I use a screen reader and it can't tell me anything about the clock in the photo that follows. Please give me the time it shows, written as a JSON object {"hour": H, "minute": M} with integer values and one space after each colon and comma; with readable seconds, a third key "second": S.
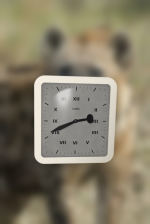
{"hour": 2, "minute": 41}
